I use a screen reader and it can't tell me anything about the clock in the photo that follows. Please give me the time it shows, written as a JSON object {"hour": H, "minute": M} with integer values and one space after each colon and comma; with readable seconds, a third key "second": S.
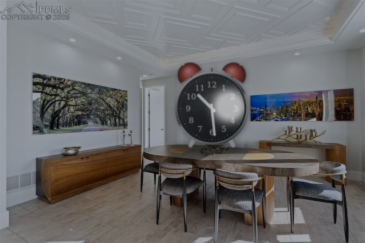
{"hour": 10, "minute": 29}
